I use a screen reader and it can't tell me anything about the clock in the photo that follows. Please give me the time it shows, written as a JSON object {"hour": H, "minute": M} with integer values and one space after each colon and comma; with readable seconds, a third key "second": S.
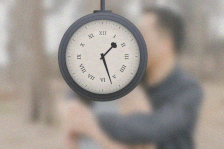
{"hour": 1, "minute": 27}
